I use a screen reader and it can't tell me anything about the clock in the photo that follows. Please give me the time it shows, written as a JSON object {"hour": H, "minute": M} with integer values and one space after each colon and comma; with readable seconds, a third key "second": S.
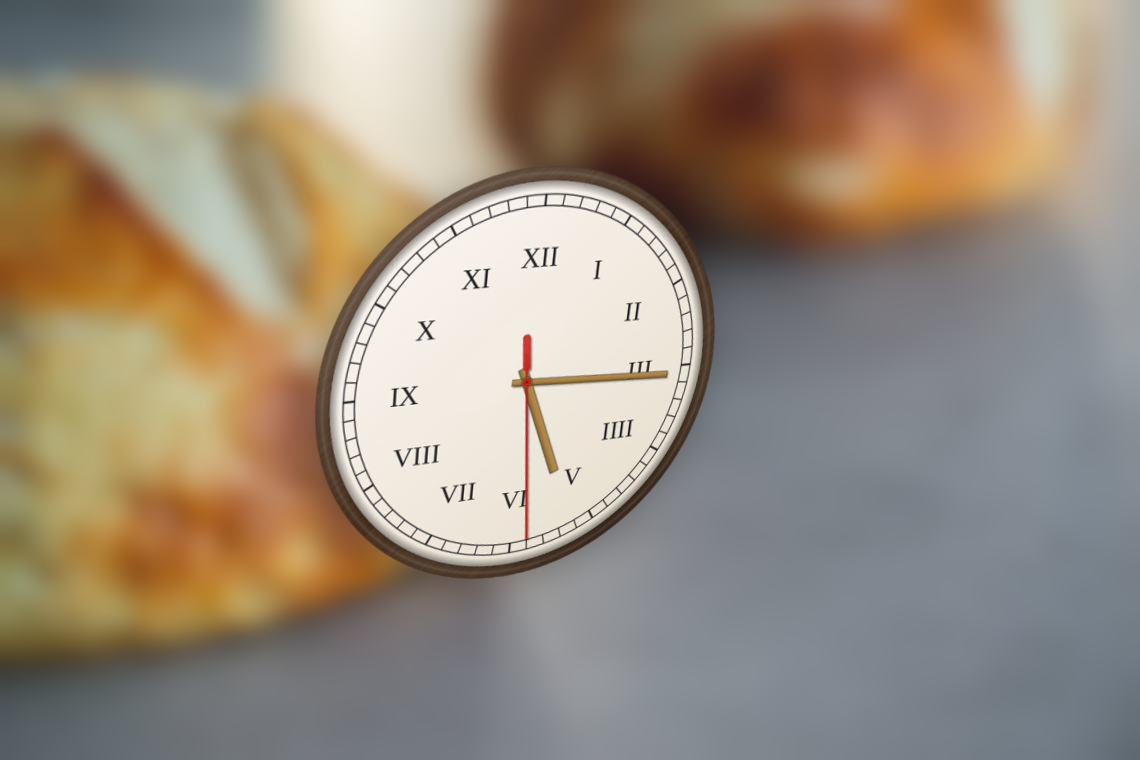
{"hour": 5, "minute": 15, "second": 29}
